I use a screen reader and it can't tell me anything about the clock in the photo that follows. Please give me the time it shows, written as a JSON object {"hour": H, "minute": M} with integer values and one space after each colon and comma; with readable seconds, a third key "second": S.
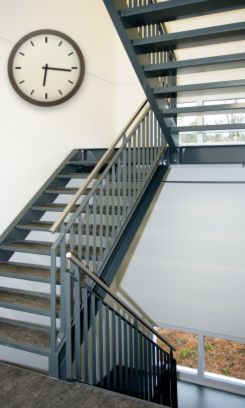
{"hour": 6, "minute": 16}
